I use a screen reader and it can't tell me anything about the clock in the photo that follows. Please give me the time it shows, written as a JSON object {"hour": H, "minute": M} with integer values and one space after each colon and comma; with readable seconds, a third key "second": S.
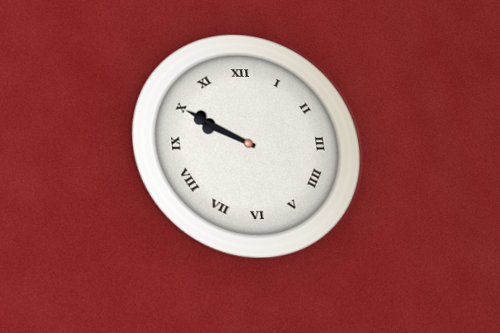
{"hour": 9, "minute": 50}
